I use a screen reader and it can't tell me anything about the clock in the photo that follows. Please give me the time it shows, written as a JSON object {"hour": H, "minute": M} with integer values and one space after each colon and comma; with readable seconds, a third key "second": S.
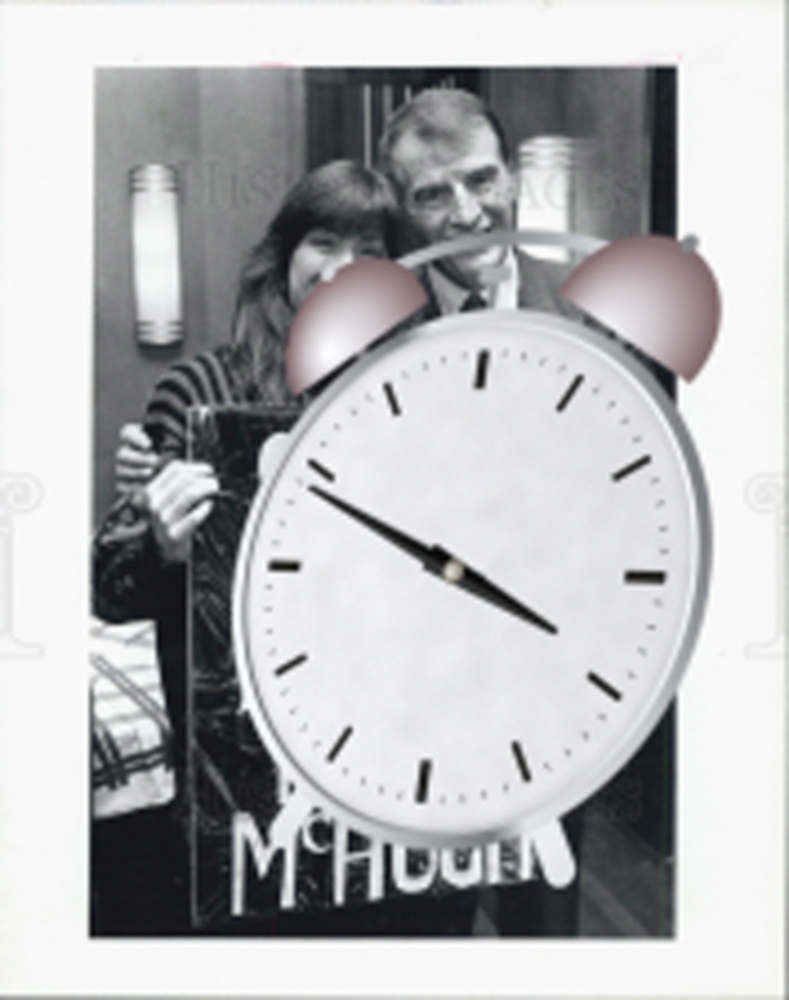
{"hour": 3, "minute": 49}
